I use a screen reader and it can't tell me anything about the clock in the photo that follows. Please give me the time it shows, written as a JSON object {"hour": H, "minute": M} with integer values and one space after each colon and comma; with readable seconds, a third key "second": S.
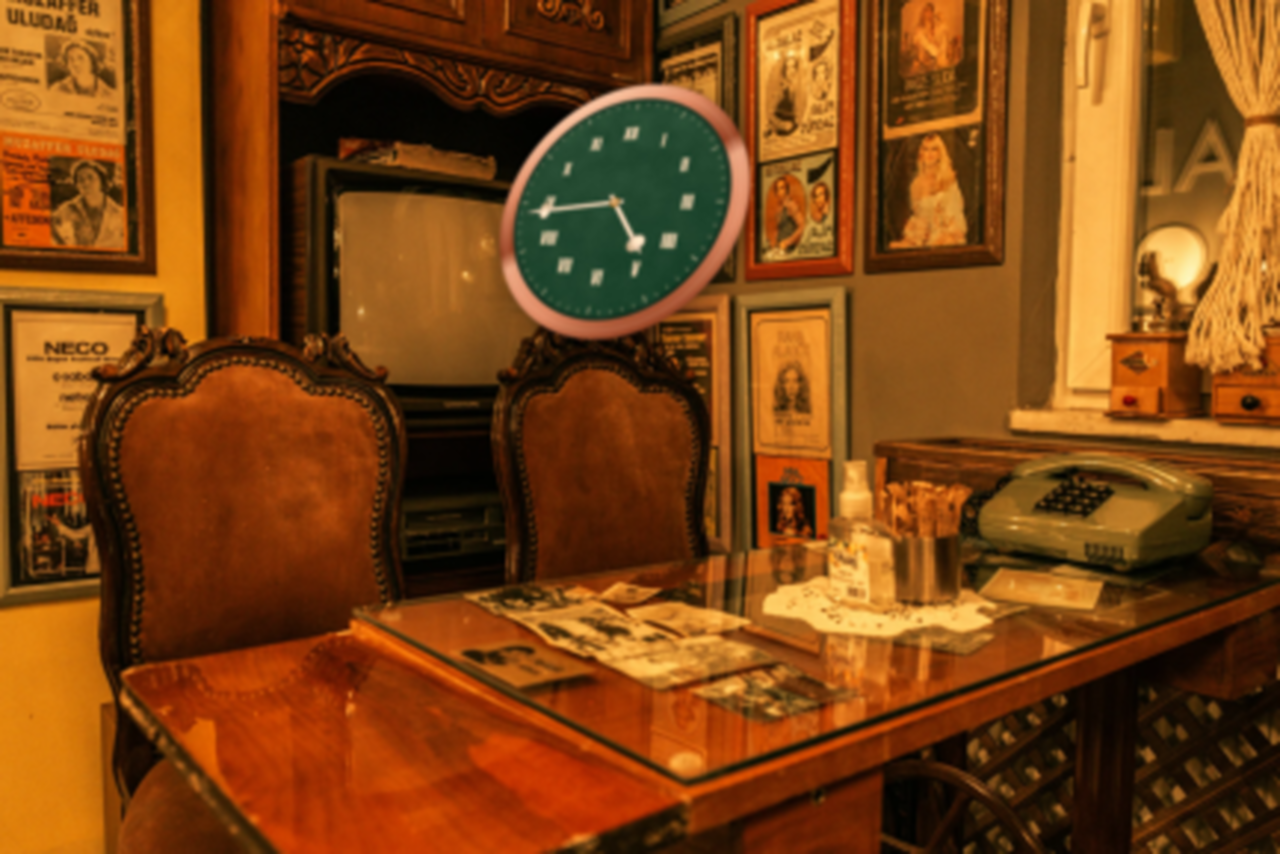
{"hour": 4, "minute": 44}
